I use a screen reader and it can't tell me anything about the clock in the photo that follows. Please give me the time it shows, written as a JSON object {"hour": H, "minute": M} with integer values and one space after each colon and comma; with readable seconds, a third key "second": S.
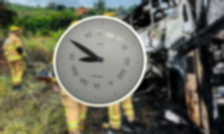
{"hour": 8, "minute": 50}
